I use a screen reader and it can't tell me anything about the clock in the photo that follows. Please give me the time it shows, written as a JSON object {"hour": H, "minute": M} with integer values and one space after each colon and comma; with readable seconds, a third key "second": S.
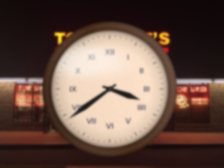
{"hour": 3, "minute": 39}
